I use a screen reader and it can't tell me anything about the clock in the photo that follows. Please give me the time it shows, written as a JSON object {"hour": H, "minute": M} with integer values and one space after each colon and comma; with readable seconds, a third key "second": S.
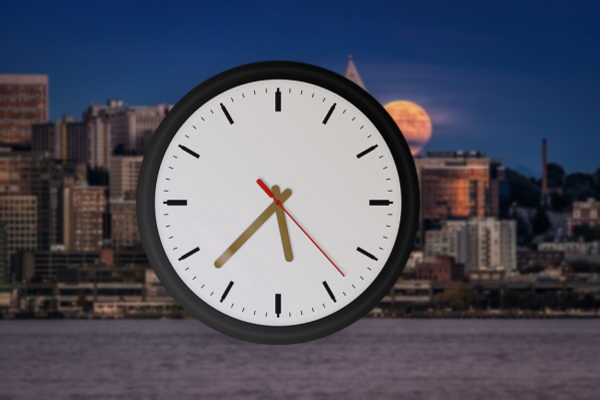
{"hour": 5, "minute": 37, "second": 23}
